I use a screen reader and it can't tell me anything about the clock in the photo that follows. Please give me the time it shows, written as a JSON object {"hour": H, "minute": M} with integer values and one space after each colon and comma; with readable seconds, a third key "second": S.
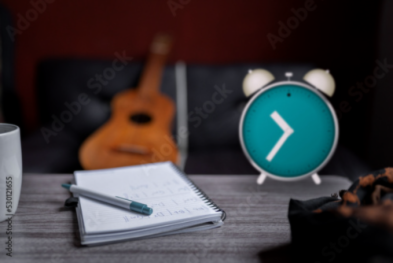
{"hour": 10, "minute": 36}
